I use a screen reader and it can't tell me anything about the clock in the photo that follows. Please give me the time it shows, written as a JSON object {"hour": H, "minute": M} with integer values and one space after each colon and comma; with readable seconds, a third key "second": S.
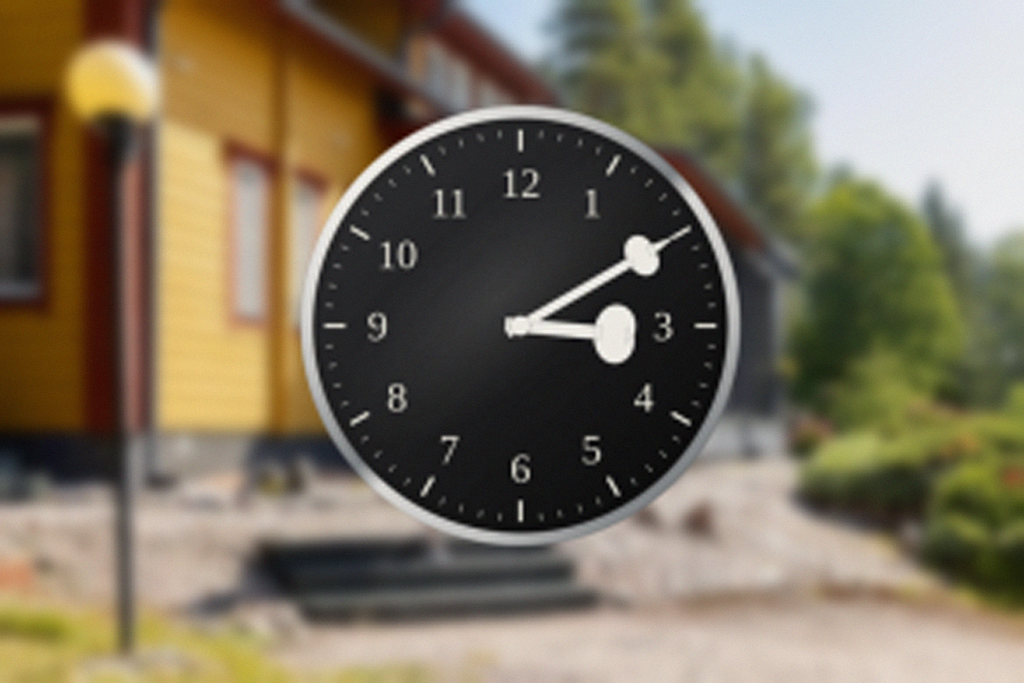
{"hour": 3, "minute": 10}
